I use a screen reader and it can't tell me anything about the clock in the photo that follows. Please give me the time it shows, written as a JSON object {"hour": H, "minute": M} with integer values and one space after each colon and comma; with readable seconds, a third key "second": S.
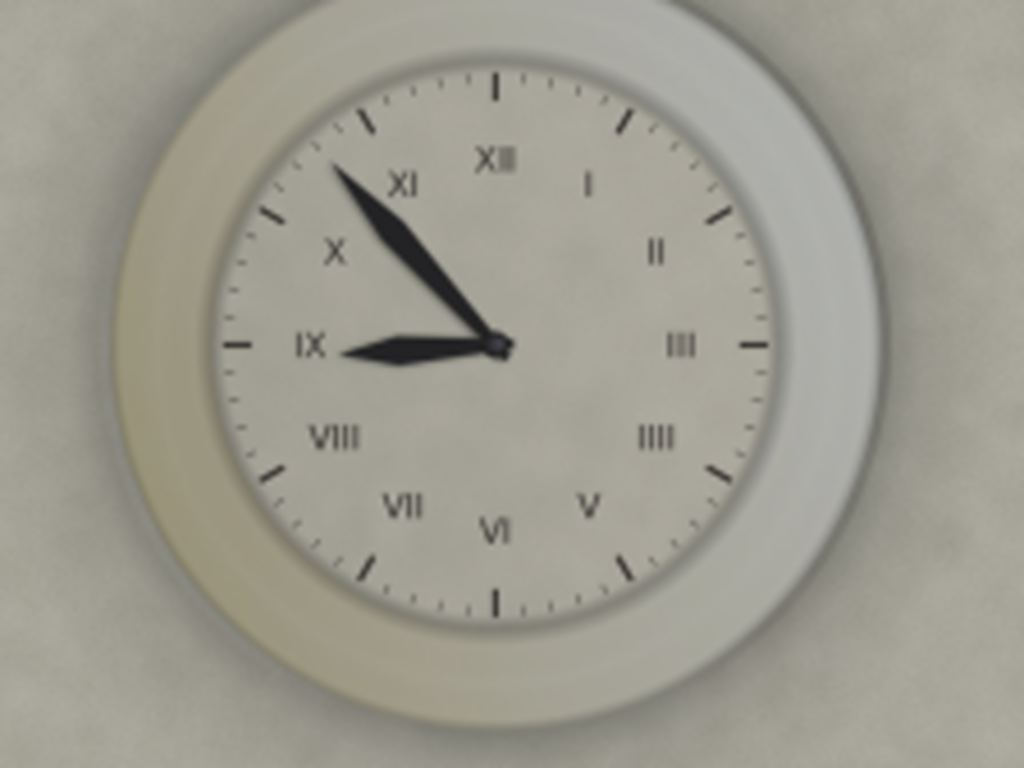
{"hour": 8, "minute": 53}
